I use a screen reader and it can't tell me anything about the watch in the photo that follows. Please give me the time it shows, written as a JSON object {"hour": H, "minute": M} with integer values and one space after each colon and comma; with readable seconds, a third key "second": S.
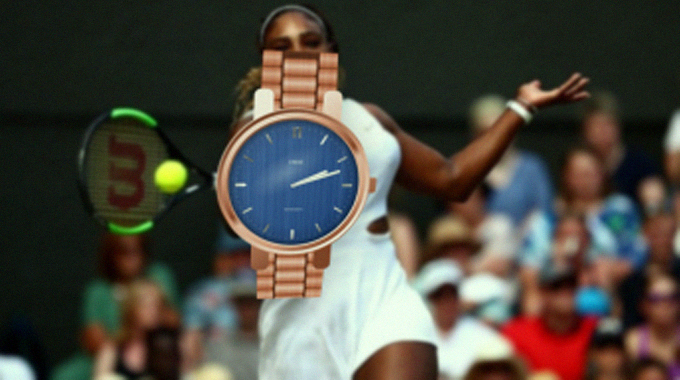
{"hour": 2, "minute": 12}
